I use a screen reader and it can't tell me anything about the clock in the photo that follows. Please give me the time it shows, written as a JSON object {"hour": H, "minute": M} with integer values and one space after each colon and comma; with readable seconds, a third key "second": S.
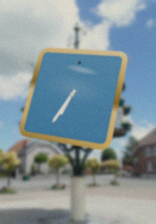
{"hour": 6, "minute": 34}
